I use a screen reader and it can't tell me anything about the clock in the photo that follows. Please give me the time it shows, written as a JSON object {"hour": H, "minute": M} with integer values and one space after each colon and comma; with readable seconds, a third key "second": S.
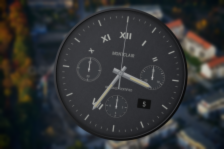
{"hour": 3, "minute": 35}
